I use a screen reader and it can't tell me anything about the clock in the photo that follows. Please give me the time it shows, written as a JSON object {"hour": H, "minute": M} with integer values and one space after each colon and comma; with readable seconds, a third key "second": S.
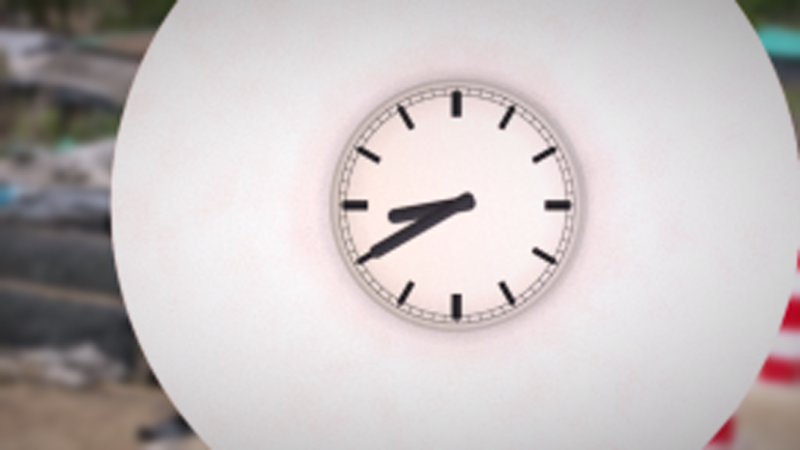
{"hour": 8, "minute": 40}
